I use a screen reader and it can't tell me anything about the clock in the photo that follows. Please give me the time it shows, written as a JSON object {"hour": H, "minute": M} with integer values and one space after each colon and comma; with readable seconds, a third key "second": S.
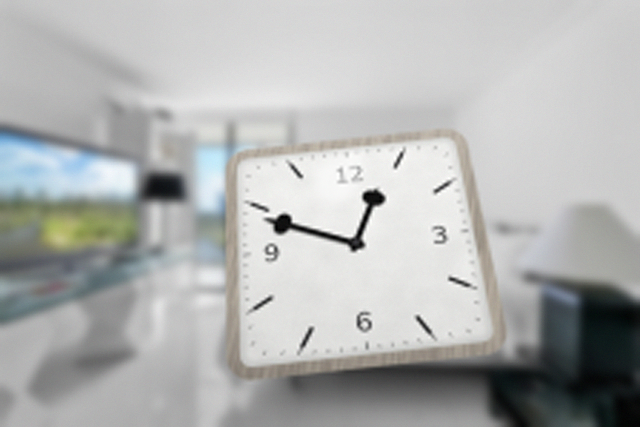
{"hour": 12, "minute": 49}
